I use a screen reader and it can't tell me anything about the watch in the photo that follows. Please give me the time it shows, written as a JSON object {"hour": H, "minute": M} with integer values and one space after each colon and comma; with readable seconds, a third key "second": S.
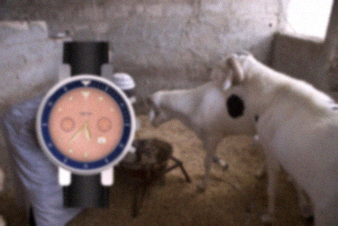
{"hour": 5, "minute": 37}
